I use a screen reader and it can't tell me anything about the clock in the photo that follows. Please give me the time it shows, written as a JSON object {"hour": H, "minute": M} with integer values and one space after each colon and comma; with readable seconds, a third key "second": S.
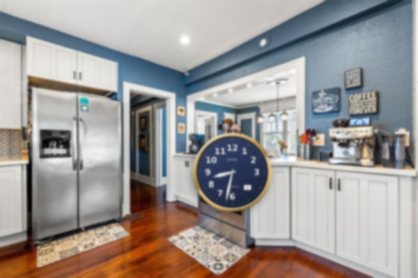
{"hour": 8, "minute": 32}
